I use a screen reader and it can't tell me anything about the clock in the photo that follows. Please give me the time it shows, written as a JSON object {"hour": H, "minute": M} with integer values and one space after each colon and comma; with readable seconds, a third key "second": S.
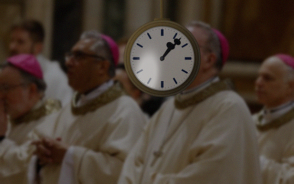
{"hour": 1, "minute": 7}
